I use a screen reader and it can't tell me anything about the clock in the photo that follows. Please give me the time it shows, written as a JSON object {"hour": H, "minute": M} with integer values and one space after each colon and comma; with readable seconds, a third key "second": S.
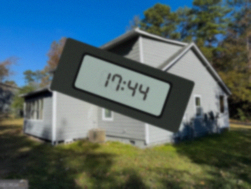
{"hour": 17, "minute": 44}
